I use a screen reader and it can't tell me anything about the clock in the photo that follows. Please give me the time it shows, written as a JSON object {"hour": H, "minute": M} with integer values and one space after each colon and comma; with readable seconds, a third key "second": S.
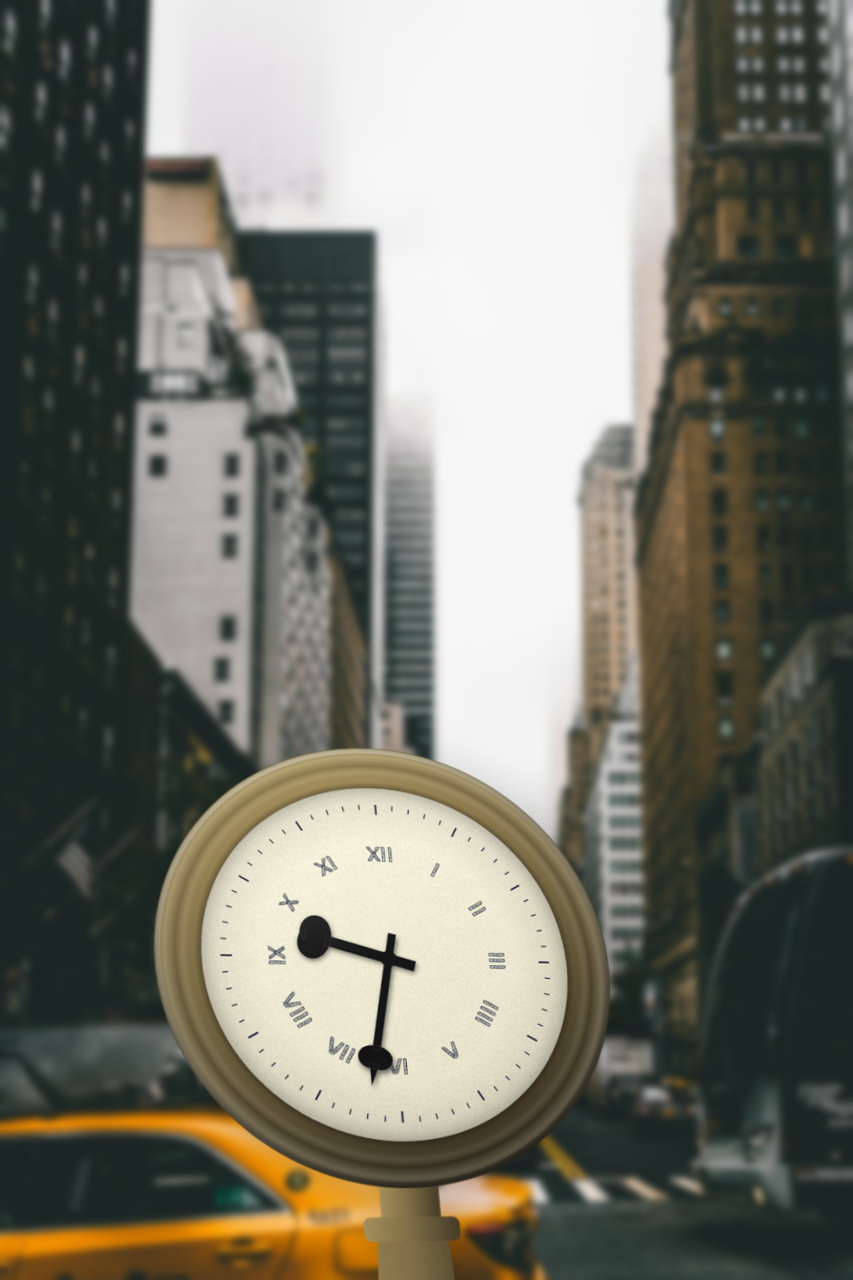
{"hour": 9, "minute": 32}
